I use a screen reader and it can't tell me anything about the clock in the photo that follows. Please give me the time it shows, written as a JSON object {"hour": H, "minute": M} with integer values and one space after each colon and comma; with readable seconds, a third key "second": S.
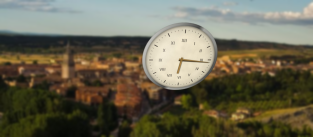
{"hour": 6, "minute": 16}
